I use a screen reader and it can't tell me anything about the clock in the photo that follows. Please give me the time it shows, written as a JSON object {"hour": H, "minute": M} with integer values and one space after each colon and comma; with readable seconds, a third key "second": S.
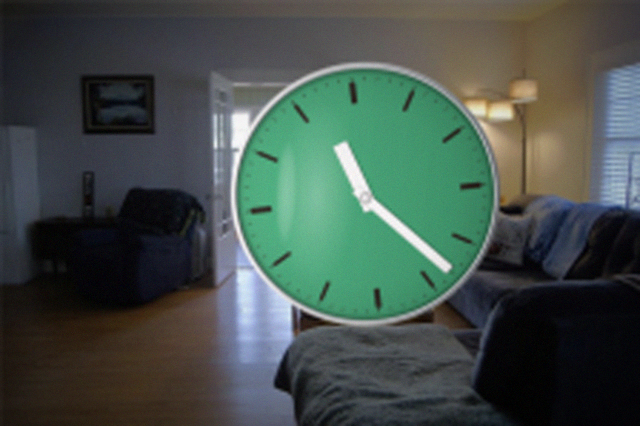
{"hour": 11, "minute": 23}
